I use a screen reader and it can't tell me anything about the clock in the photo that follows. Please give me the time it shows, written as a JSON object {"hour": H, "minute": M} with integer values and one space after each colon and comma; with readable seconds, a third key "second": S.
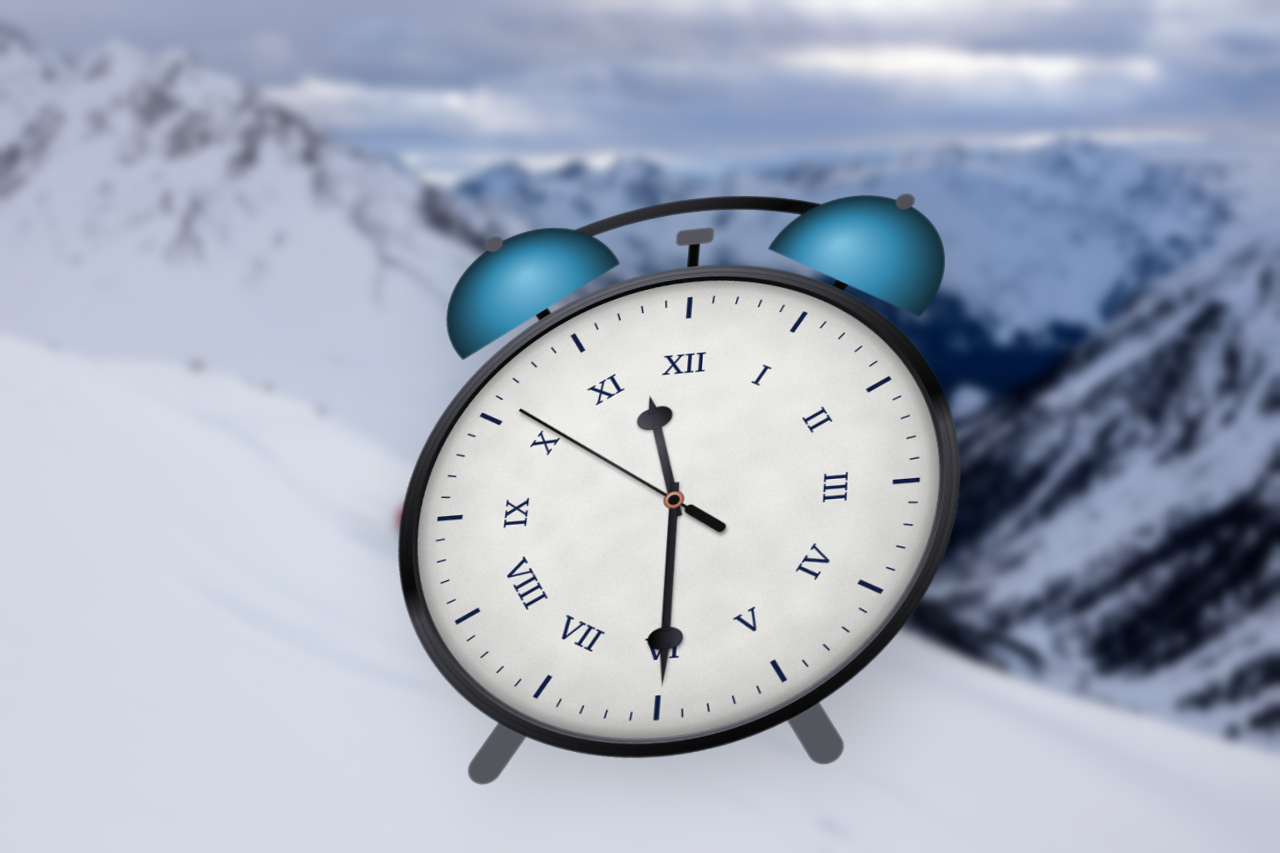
{"hour": 11, "minute": 29, "second": 51}
